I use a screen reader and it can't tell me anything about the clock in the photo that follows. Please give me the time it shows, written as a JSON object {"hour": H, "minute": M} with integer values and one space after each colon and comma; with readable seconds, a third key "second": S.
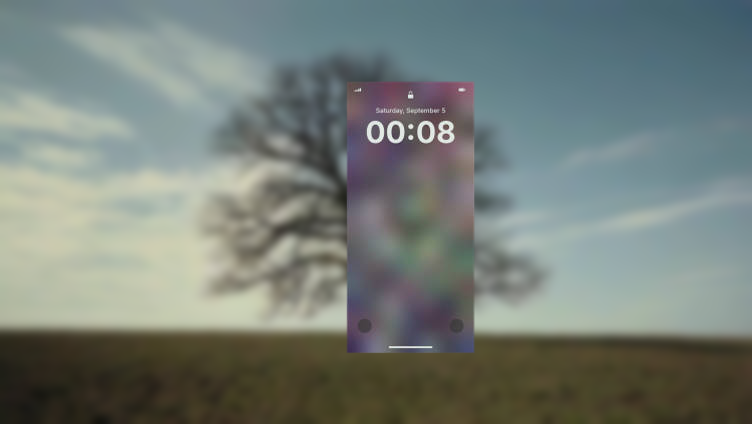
{"hour": 0, "minute": 8}
